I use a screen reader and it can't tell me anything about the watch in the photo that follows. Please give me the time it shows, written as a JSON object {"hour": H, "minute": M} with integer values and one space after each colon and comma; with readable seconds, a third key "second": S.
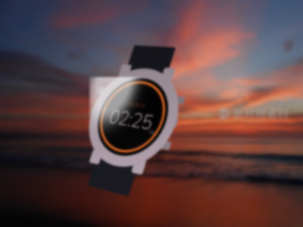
{"hour": 2, "minute": 25}
